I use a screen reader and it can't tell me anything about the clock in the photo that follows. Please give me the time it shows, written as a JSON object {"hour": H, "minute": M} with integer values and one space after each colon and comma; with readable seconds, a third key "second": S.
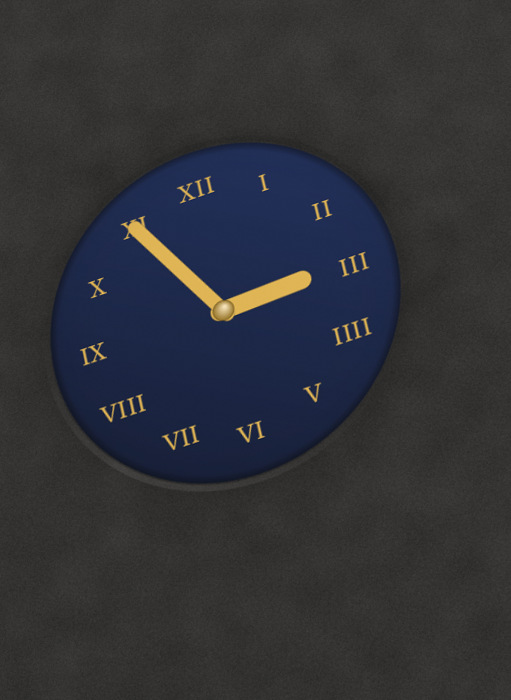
{"hour": 2, "minute": 55}
